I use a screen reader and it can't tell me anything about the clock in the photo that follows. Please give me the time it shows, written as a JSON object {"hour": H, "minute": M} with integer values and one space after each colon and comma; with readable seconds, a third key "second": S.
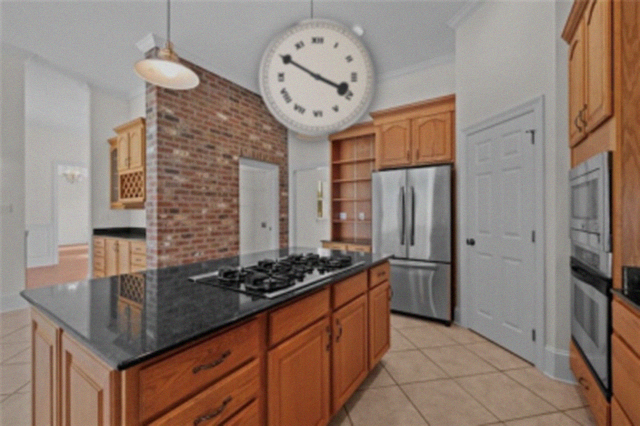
{"hour": 3, "minute": 50}
